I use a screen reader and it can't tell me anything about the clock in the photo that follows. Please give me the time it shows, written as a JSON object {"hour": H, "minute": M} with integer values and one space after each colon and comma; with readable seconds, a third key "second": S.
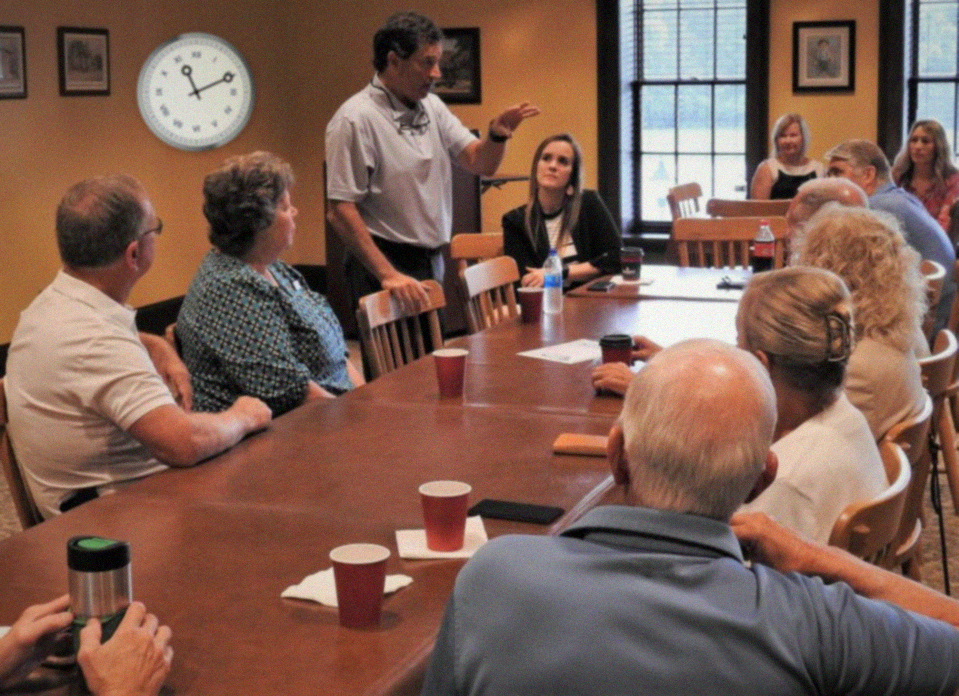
{"hour": 11, "minute": 11}
